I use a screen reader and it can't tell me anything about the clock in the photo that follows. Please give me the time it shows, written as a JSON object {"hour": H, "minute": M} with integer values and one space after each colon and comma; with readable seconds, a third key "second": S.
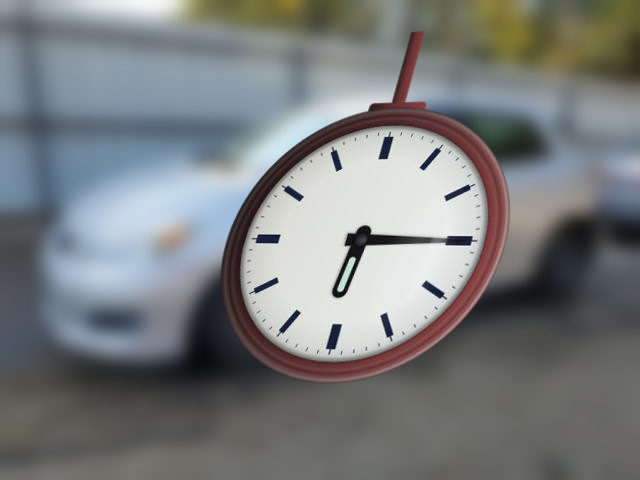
{"hour": 6, "minute": 15}
